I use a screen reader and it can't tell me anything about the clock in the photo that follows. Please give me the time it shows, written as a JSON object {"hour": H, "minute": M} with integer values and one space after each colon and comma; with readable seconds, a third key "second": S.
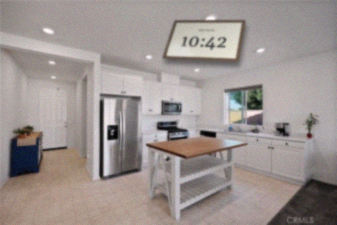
{"hour": 10, "minute": 42}
